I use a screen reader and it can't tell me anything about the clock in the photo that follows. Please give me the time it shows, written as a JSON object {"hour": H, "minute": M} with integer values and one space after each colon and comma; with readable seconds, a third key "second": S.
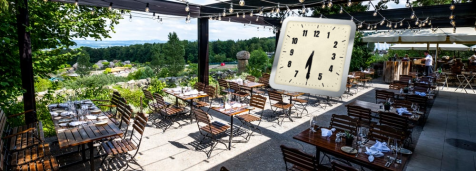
{"hour": 6, "minute": 30}
